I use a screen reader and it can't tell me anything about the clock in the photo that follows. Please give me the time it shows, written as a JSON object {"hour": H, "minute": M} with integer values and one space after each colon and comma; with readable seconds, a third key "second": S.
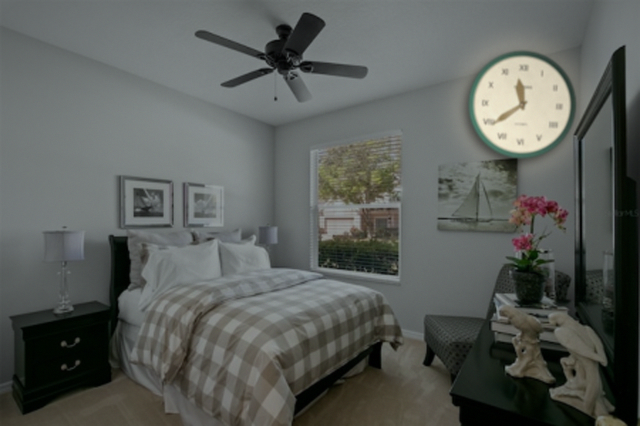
{"hour": 11, "minute": 39}
